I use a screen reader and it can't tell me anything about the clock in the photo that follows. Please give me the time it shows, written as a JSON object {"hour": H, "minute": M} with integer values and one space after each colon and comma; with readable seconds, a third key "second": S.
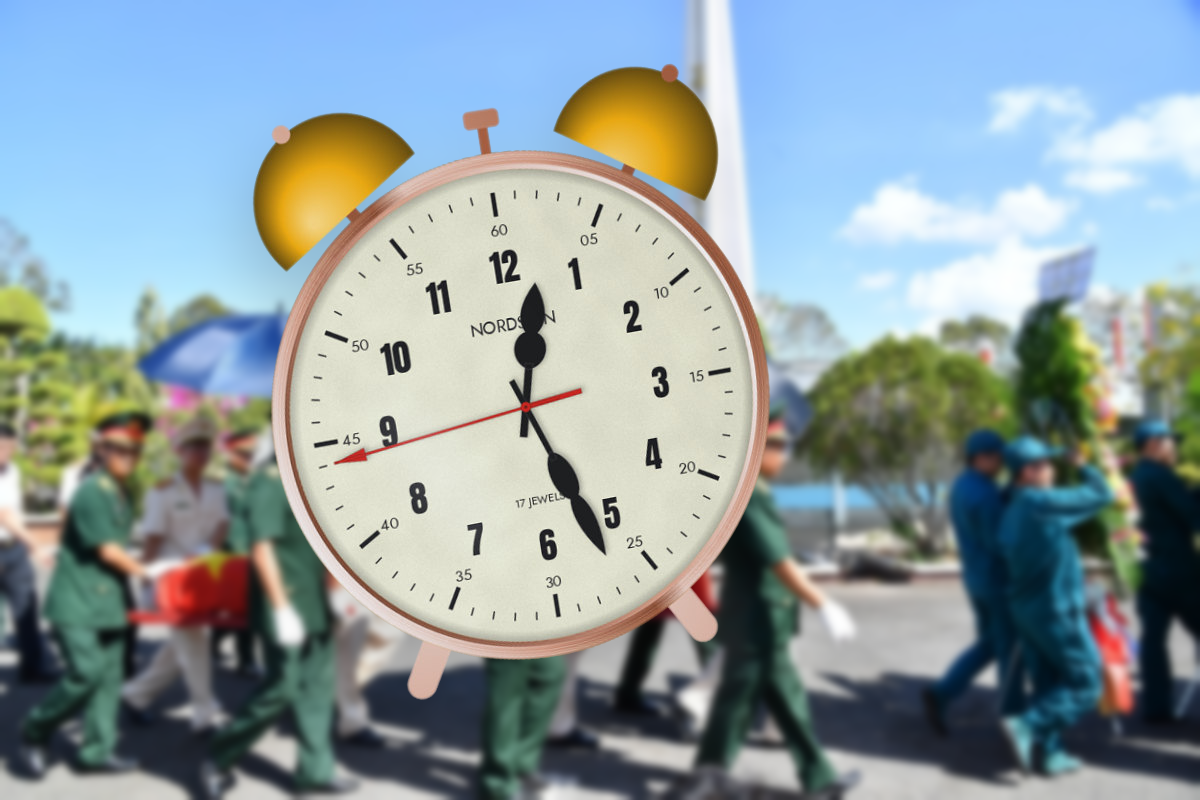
{"hour": 12, "minute": 26, "second": 44}
